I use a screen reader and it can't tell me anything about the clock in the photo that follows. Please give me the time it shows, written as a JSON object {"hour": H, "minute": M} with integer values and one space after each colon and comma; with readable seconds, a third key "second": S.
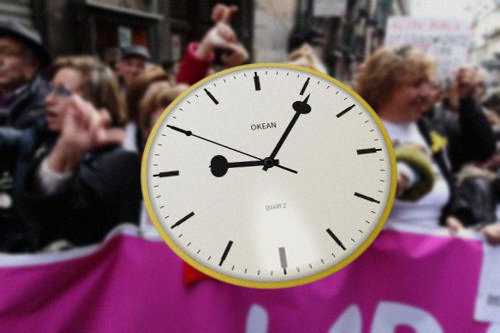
{"hour": 9, "minute": 5, "second": 50}
